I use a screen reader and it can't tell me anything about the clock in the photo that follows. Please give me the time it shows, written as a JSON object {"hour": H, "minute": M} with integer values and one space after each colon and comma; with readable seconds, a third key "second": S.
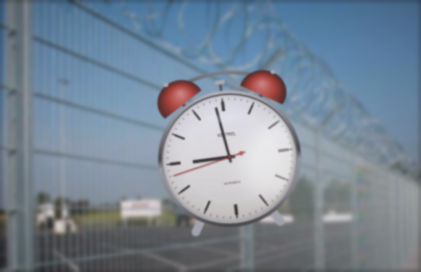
{"hour": 8, "minute": 58, "second": 43}
